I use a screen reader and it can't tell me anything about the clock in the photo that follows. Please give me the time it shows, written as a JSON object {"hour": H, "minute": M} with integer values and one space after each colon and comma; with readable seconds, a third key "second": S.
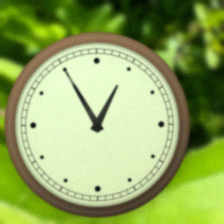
{"hour": 12, "minute": 55}
